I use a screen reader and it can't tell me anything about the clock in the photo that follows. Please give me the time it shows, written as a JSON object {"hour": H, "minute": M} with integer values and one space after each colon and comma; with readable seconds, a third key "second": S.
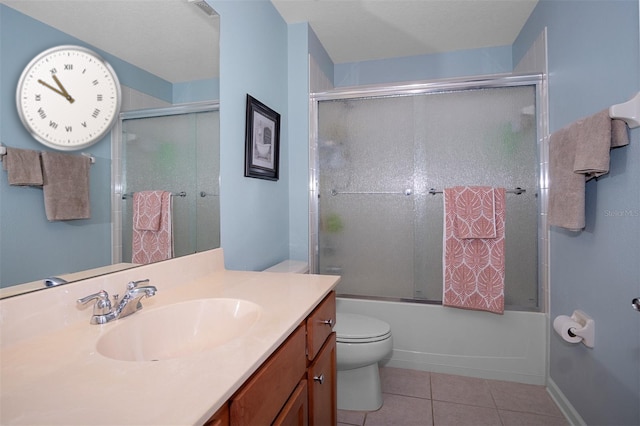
{"hour": 10, "minute": 50}
